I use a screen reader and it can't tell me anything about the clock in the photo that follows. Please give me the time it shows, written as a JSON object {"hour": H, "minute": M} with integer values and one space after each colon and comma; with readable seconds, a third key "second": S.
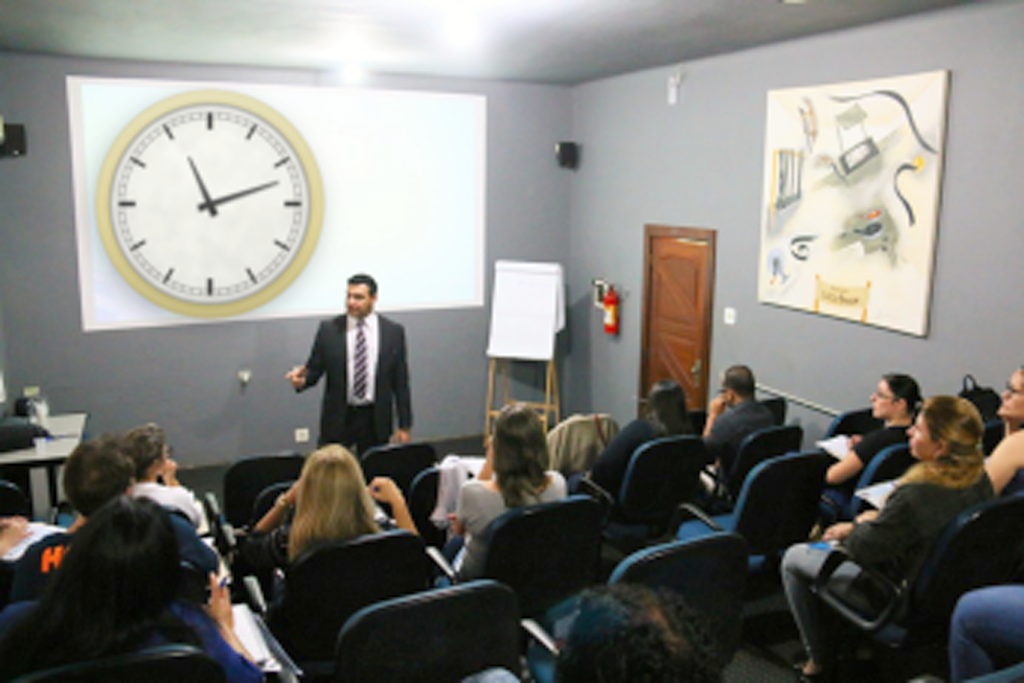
{"hour": 11, "minute": 12}
